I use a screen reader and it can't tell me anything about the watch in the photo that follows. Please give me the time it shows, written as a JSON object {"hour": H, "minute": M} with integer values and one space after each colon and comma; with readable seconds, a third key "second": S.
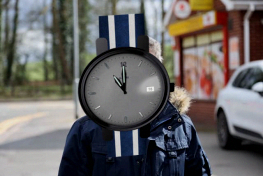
{"hour": 11, "minute": 0}
